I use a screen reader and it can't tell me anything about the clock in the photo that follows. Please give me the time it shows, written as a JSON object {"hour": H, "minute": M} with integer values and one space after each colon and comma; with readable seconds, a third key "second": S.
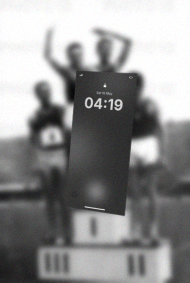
{"hour": 4, "minute": 19}
